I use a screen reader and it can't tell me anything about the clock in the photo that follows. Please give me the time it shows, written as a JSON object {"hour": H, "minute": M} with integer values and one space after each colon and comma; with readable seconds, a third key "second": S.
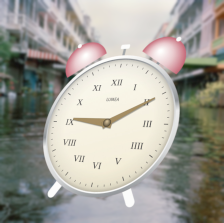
{"hour": 9, "minute": 10}
